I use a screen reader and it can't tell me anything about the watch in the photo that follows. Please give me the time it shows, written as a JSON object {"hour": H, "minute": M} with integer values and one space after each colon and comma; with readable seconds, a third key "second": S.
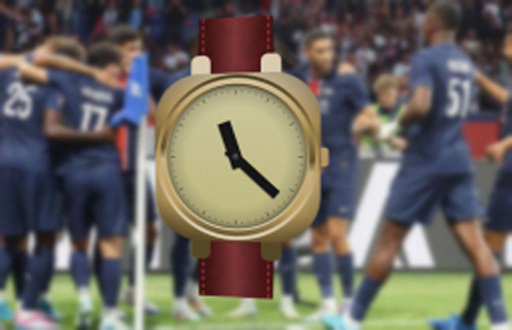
{"hour": 11, "minute": 22}
